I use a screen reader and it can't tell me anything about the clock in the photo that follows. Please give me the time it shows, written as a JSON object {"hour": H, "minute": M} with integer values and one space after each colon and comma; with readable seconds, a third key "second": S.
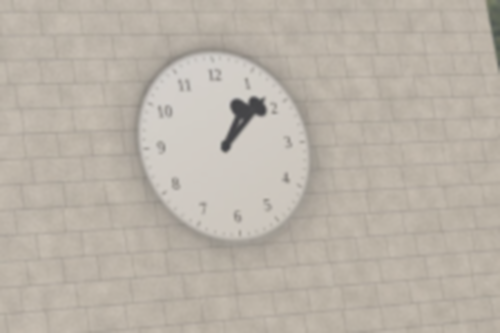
{"hour": 1, "minute": 8}
